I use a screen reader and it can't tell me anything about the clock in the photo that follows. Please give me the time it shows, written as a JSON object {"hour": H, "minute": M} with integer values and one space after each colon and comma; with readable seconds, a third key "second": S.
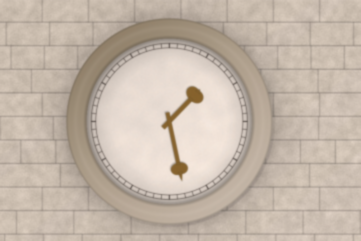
{"hour": 1, "minute": 28}
